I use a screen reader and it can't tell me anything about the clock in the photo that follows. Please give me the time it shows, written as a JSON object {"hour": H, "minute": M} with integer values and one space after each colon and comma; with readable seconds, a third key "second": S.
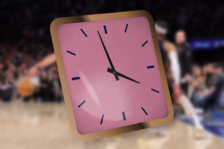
{"hour": 3, "minute": 58}
